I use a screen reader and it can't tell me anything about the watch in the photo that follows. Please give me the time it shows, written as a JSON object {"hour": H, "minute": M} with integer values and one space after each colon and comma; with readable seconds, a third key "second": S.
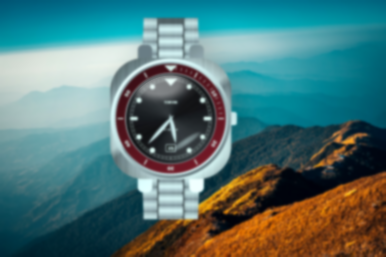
{"hour": 5, "minute": 37}
